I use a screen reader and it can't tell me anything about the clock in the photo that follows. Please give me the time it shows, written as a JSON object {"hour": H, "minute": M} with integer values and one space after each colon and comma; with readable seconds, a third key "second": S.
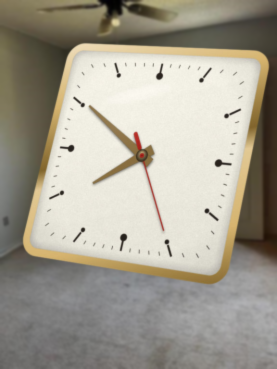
{"hour": 7, "minute": 50, "second": 25}
